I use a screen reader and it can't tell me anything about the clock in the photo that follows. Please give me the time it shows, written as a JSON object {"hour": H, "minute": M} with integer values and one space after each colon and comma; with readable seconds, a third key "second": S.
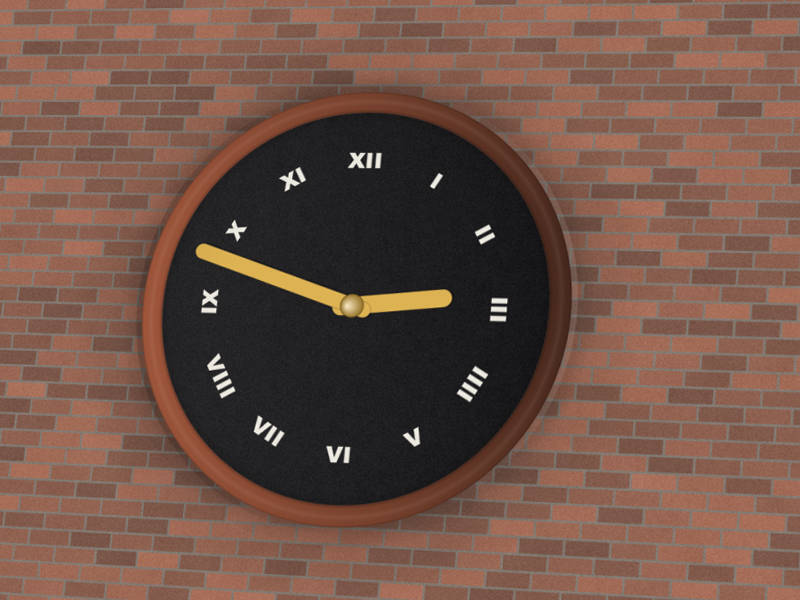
{"hour": 2, "minute": 48}
